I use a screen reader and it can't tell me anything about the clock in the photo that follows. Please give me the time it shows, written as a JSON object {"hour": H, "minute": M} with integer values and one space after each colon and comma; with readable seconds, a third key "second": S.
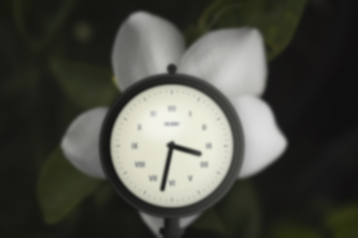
{"hour": 3, "minute": 32}
